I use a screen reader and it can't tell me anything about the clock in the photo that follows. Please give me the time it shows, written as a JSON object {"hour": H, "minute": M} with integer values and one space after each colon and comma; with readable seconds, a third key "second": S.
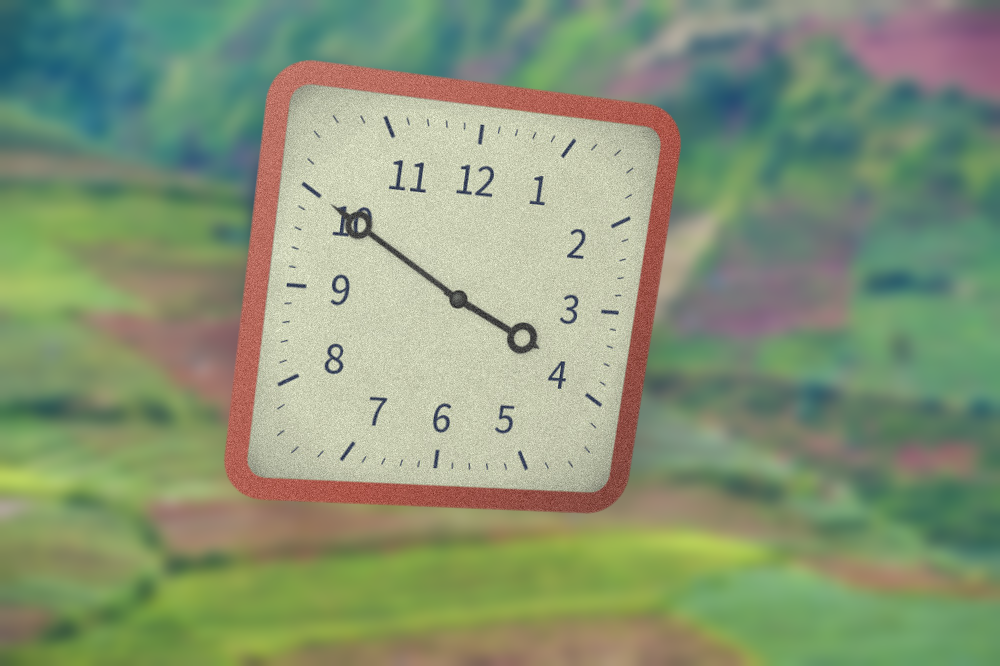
{"hour": 3, "minute": 50}
